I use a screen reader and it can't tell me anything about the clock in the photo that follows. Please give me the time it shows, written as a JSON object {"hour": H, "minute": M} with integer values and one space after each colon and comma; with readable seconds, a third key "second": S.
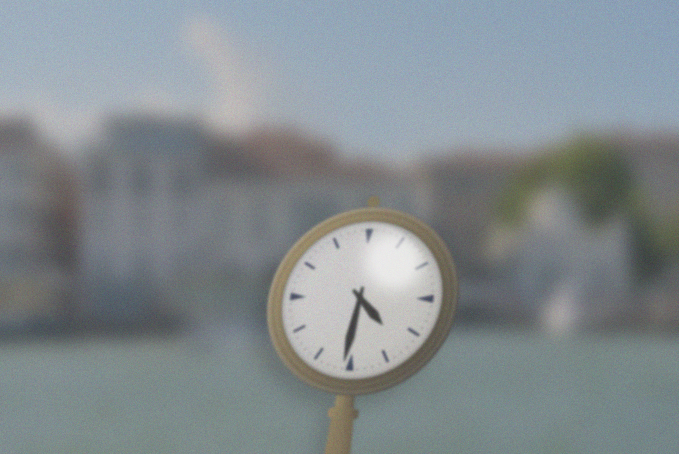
{"hour": 4, "minute": 31}
